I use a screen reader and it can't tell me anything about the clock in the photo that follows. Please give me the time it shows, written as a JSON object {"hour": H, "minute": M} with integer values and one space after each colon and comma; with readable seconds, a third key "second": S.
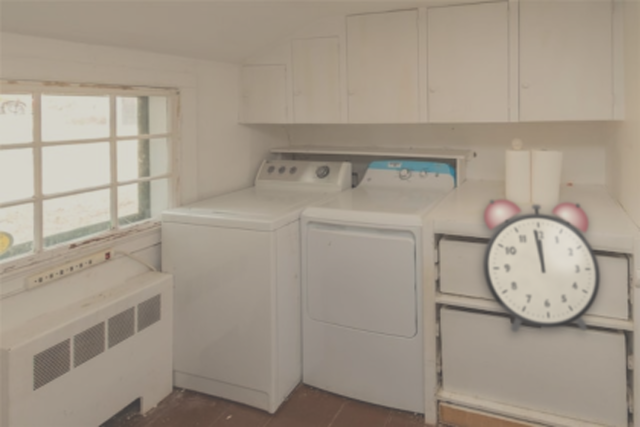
{"hour": 11, "minute": 59}
